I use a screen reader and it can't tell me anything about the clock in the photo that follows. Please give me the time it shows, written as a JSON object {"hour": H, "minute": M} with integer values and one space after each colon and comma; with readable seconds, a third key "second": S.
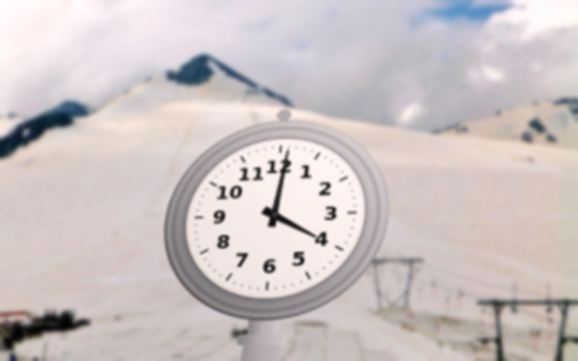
{"hour": 4, "minute": 1}
